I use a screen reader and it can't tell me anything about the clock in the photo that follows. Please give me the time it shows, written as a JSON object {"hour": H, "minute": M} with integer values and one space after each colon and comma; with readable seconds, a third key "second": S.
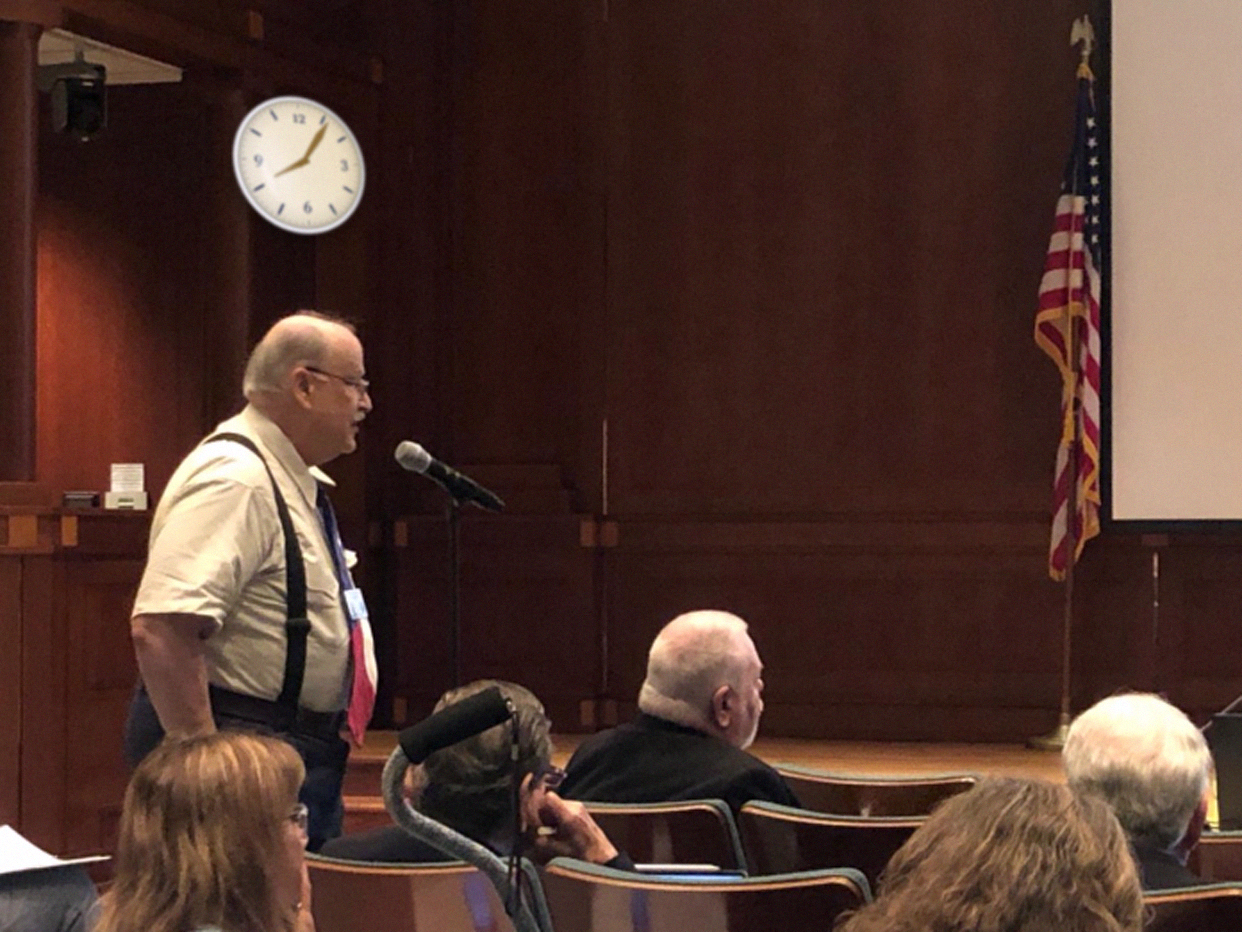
{"hour": 8, "minute": 6}
